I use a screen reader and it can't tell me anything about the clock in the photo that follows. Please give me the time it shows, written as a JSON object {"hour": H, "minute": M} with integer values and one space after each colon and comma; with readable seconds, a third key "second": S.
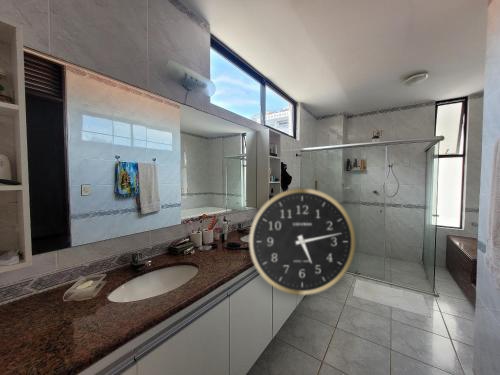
{"hour": 5, "minute": 13}
